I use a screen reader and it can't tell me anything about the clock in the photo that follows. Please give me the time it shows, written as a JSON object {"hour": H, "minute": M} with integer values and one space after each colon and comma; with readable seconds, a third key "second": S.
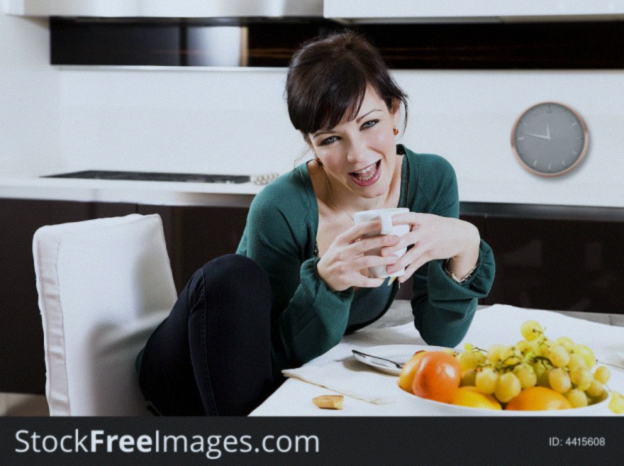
{"hour": 11, "minute": 47}
